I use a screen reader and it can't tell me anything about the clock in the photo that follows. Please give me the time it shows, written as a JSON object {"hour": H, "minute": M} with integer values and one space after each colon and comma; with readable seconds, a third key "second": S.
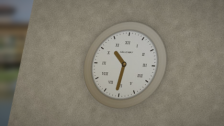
{"hour": 10, "minute": 31}
